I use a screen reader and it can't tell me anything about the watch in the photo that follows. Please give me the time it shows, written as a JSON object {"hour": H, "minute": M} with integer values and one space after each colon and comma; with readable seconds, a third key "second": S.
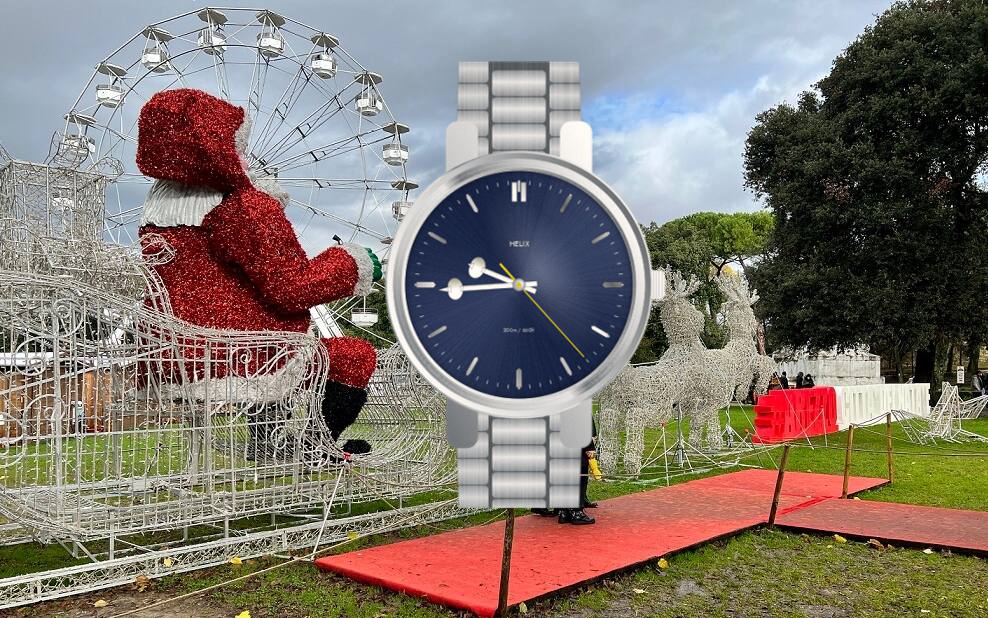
{"hour": 9, "minute": 44, "second": 23}
